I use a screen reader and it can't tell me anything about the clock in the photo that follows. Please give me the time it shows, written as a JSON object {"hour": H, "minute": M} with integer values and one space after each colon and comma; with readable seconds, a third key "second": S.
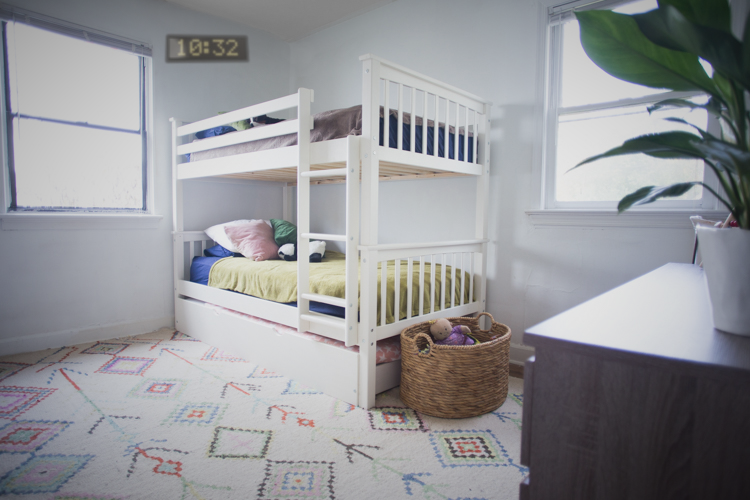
{"hour": 10, "minute": 32}
